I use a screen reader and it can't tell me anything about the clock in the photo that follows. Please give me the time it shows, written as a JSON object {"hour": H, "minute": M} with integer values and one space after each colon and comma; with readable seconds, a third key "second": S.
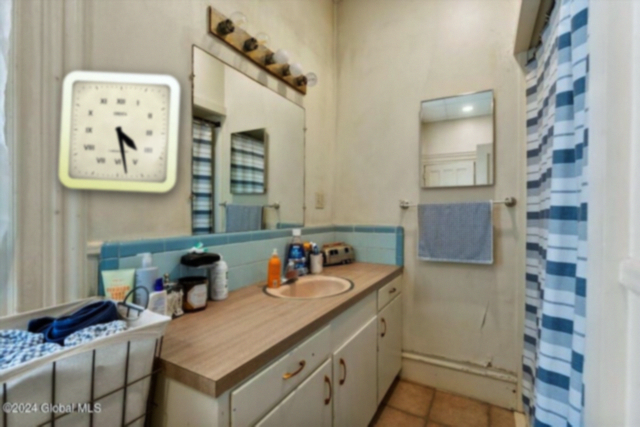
{"hour": 4, "minute": 28}
